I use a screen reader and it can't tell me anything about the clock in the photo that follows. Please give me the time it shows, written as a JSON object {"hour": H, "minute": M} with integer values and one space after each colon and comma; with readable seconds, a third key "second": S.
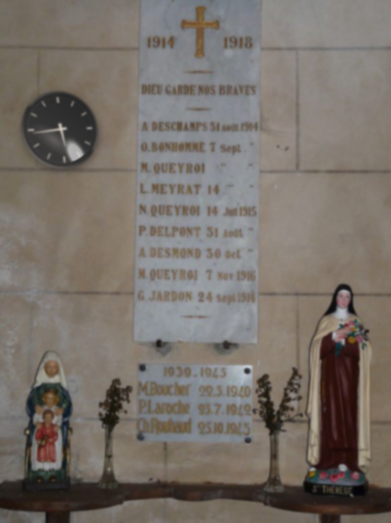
{"hour": 5, "minute": 44}
